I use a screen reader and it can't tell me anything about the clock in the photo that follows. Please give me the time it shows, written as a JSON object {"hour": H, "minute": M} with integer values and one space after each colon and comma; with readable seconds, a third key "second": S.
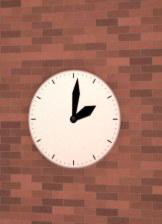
{"hour": 2, "minute": 1}
